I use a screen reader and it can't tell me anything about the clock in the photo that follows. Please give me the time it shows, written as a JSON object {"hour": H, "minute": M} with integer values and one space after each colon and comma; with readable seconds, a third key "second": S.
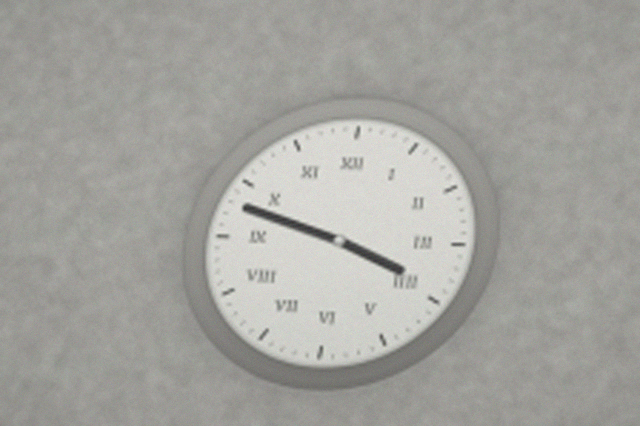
{"hour": 3, "minute": 48}
